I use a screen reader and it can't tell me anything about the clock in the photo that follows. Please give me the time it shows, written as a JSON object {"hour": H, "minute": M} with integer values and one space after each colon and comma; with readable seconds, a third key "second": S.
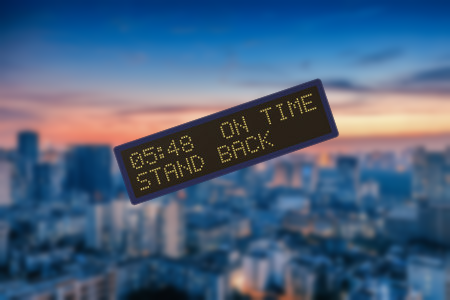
{"hour": 5, "minute": 48}
